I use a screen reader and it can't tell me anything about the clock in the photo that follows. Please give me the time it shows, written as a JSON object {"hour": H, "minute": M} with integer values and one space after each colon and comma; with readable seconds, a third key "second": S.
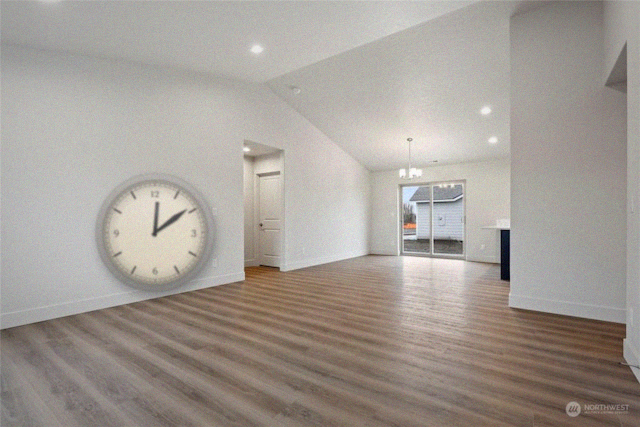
{"hour": 12, "minute": 9}
